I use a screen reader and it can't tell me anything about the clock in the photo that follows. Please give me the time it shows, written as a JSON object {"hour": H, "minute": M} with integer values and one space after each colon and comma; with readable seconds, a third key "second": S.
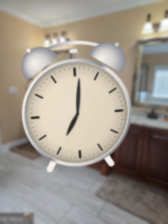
{"hour": 7, "minute": 1}
